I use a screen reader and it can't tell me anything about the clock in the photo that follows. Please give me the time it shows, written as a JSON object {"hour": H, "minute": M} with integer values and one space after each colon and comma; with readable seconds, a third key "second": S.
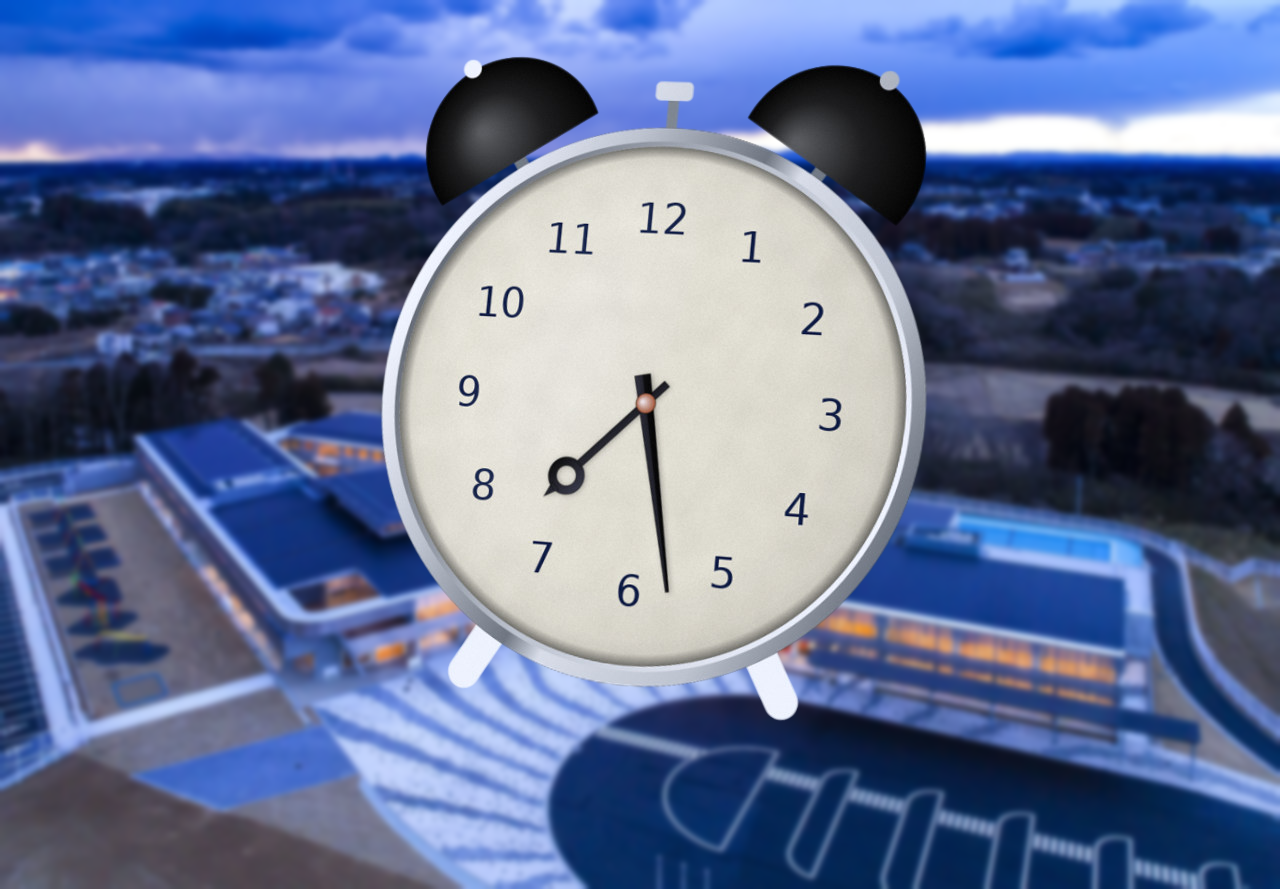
{"hour": 7, "minute": 28}
